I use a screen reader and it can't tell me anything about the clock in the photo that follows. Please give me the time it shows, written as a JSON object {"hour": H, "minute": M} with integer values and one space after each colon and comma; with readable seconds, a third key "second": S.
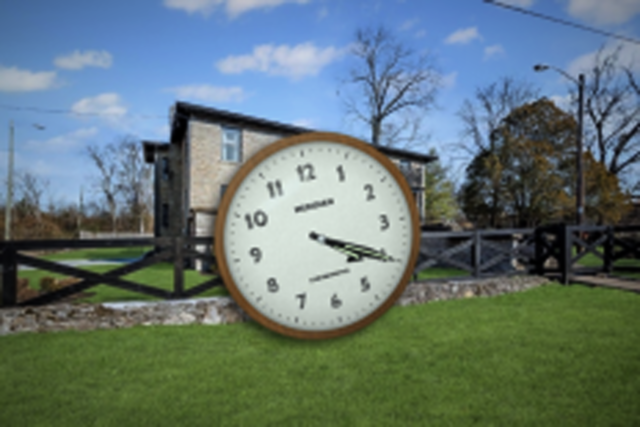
{"hour": 4, "minute": 20}
